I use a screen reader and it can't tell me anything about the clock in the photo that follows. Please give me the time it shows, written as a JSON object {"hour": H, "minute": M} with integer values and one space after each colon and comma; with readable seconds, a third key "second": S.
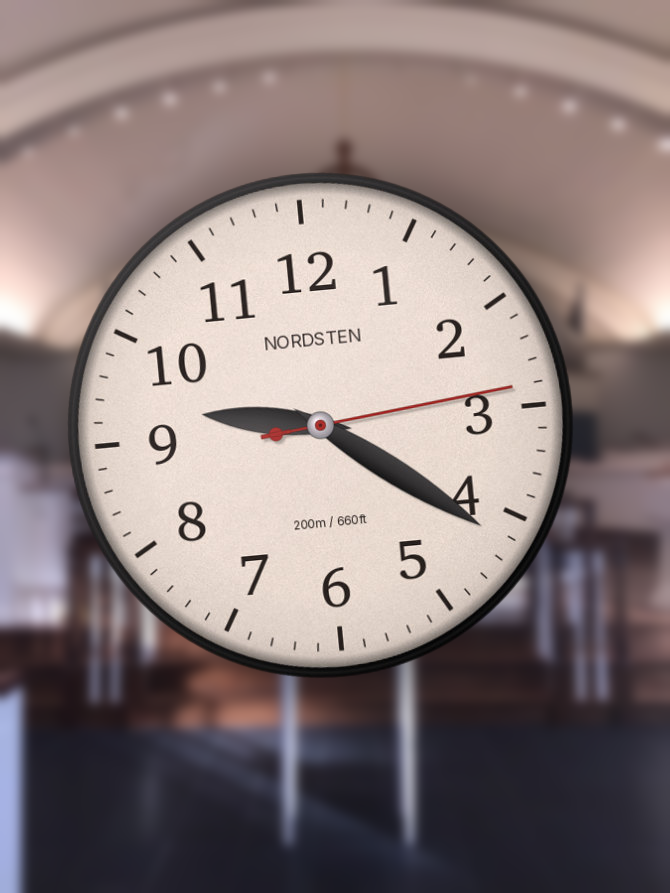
{"hour": 9, "minute": 21, "second": 14}
